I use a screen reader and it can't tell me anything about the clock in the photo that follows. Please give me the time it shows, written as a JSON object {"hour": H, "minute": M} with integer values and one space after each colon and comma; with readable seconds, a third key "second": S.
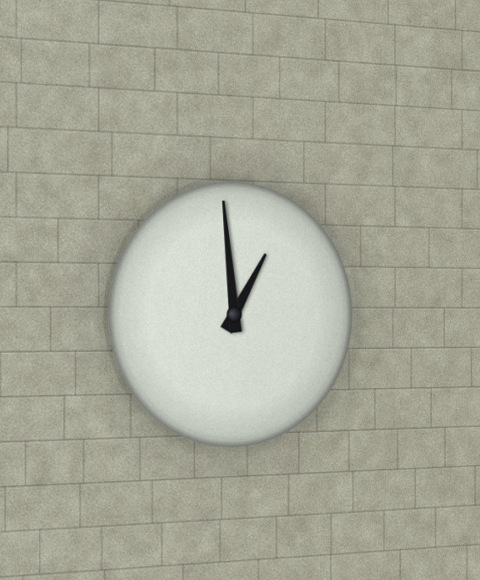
{"hour": 12, "minute": 59}
